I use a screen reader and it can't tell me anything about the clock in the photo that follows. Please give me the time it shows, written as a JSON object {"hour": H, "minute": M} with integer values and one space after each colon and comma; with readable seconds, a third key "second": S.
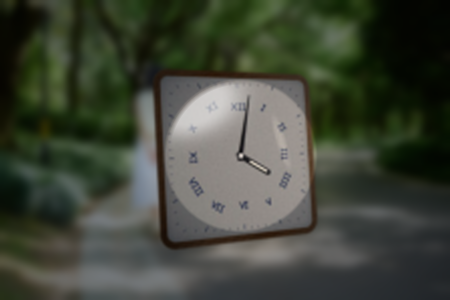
{"hour": 4, "minute": 2}
